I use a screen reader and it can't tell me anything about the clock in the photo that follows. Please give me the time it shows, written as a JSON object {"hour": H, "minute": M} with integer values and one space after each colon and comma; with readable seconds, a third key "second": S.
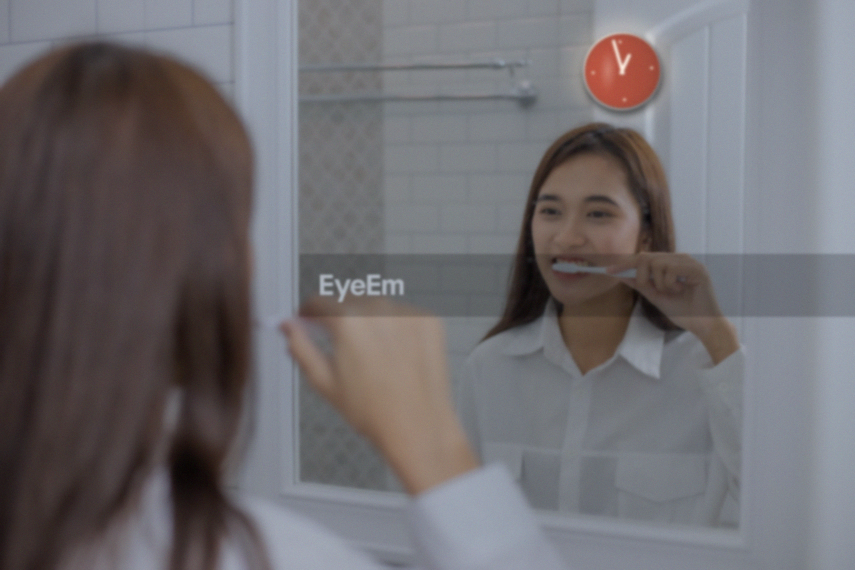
{"hour": 12, "minute": 58}
